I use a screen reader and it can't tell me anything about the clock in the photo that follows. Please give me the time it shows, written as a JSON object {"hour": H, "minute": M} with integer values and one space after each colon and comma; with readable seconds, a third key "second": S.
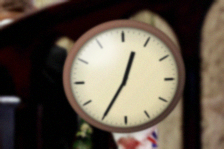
{"hour": 12, "minute": 35}
